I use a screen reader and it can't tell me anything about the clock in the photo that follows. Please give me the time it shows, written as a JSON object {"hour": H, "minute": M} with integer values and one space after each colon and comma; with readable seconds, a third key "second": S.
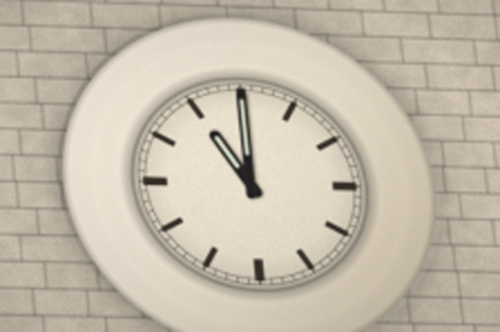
{"hour": 11, "minute": 0}
